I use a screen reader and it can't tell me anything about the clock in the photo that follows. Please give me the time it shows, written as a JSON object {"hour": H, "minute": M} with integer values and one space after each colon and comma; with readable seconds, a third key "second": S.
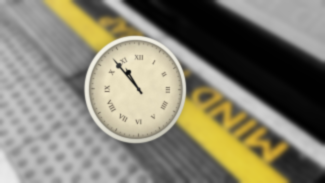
{"hour": 10, "minute": 53}
